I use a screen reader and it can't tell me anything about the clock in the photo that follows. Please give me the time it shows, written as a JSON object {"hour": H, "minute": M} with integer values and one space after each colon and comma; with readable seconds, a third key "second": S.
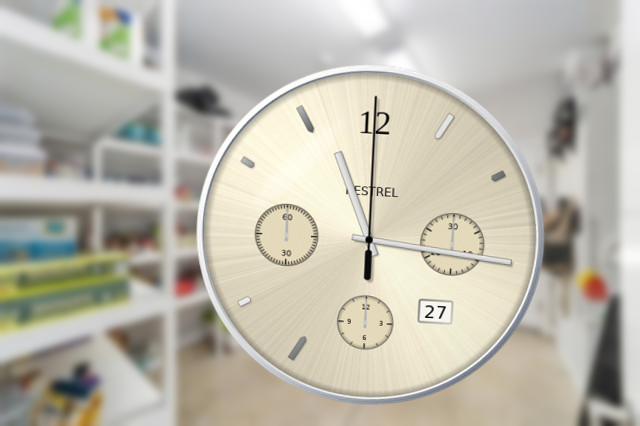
{"hour": 11, "minute": 16}
